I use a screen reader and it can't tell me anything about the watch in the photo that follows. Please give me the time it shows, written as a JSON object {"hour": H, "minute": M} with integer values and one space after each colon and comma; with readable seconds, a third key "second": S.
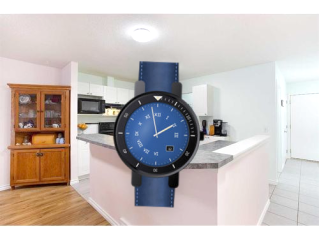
{"hour": 1, "minute": 58}
